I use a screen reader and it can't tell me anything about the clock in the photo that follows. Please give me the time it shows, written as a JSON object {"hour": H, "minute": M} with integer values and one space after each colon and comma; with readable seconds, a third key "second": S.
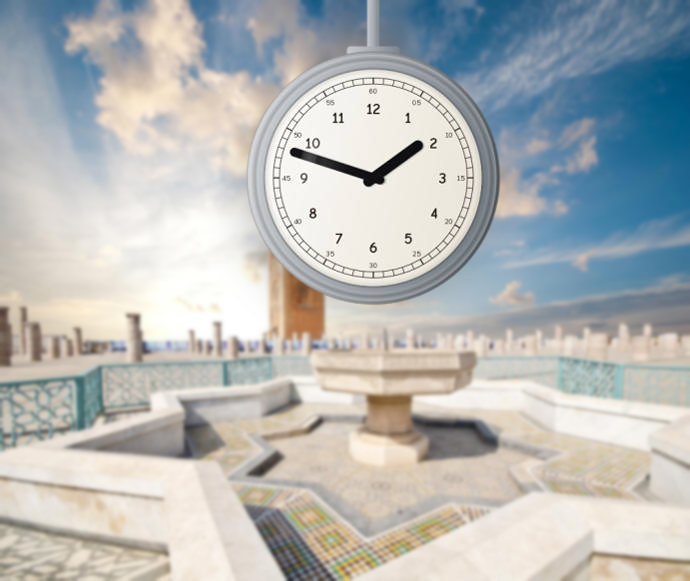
{"hour": 1, "minute": 48}
